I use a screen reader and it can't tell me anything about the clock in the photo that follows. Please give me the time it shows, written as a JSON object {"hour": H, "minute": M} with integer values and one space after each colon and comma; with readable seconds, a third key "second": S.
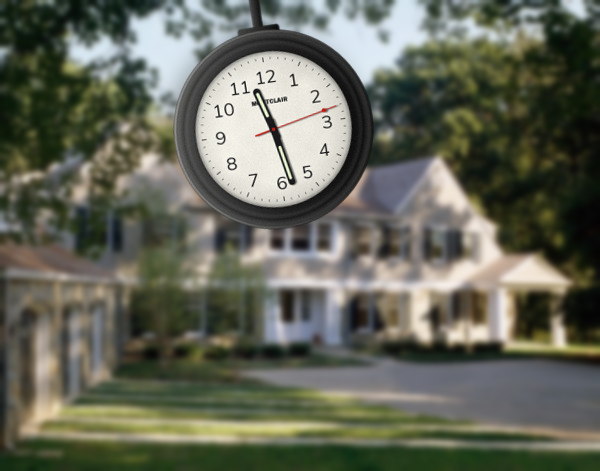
{"hour": 11, "minute": 28, "second": 13}
